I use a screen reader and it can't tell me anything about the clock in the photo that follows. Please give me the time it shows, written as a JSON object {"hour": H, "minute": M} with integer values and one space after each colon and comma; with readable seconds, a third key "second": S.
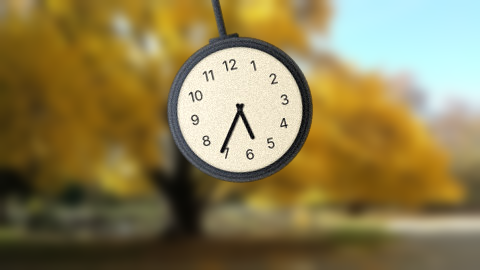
{"hour": 5, "minute": 36}
